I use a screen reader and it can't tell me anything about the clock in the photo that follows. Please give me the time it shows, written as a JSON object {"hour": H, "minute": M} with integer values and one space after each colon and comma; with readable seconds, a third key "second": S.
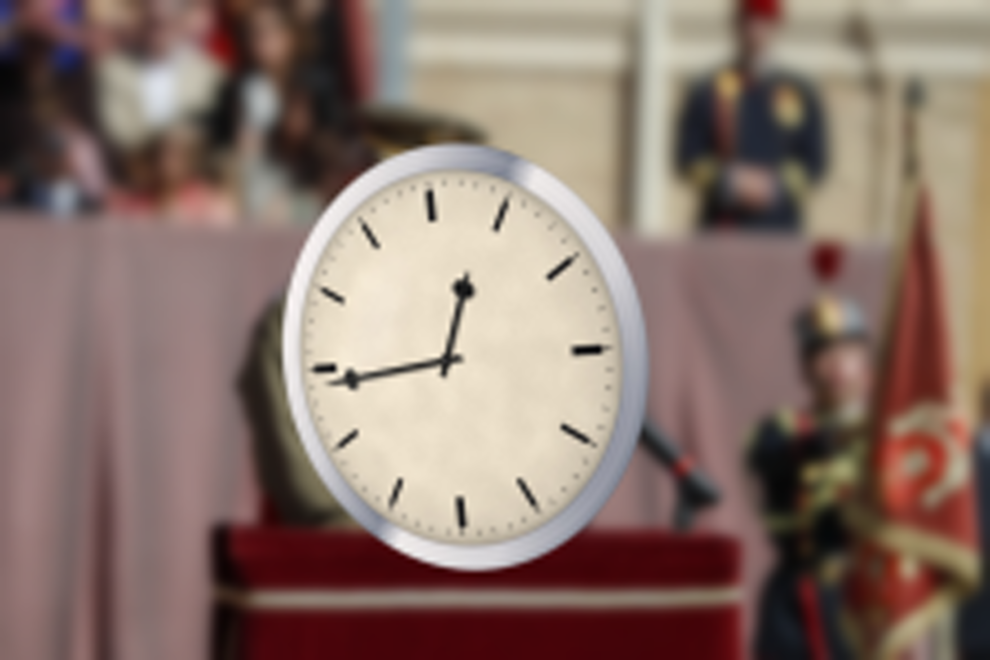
{"hour": 12, "minute": 44}
